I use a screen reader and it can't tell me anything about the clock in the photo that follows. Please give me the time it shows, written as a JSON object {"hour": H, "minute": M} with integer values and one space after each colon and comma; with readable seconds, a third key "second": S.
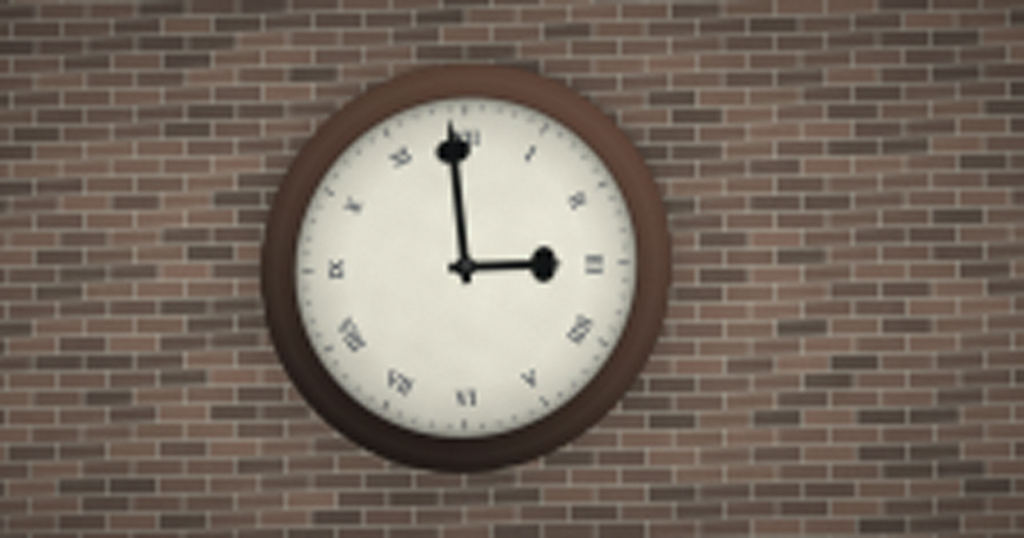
{"hour": 2, "minute": 59}
